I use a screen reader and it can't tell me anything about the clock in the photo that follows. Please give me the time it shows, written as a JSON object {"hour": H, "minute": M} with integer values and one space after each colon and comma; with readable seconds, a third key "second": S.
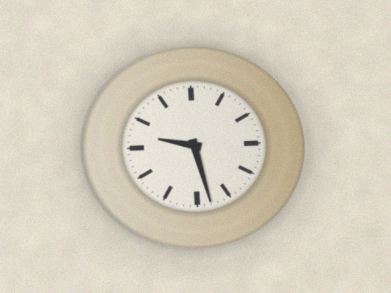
{"hour": 9, "minute": 28}
